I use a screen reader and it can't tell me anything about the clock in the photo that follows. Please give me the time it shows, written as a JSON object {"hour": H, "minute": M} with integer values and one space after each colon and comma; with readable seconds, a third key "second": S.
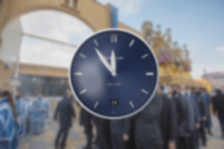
{"hour": 11, "minute": 54}
